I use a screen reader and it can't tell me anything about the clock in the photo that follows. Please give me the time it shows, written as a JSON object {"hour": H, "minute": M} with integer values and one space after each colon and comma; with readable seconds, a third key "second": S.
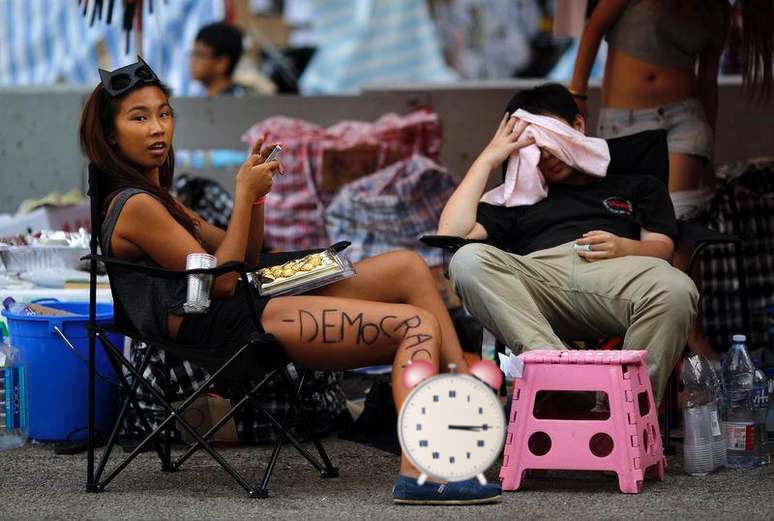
{"hour": 3, "minute": 15}
